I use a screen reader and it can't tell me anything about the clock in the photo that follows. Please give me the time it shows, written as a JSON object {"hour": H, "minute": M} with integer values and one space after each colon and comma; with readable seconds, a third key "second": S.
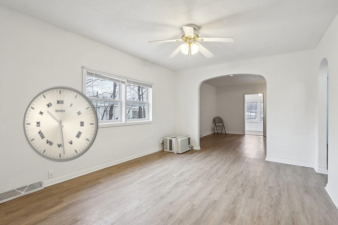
{"hour": 10, "minute": 29}
